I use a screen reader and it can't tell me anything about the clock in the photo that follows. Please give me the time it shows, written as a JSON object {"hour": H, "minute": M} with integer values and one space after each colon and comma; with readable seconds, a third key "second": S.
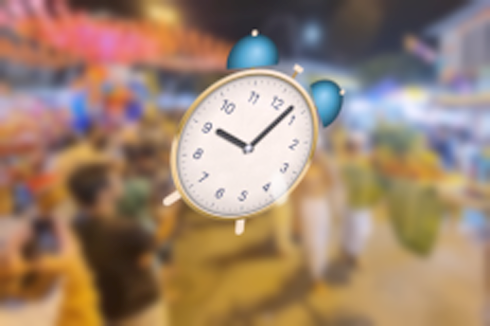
{"hour": 9, "minute": 3}
